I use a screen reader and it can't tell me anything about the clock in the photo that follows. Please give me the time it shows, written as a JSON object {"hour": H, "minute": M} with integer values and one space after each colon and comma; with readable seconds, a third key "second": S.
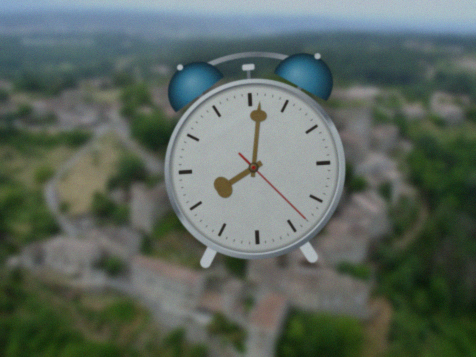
{"hour": 8, "minute": 1, "second": 23}
